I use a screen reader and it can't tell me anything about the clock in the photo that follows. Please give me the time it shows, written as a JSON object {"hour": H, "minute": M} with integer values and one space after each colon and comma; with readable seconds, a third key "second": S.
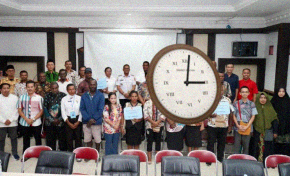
{"hour": 3, "minute": 2}
